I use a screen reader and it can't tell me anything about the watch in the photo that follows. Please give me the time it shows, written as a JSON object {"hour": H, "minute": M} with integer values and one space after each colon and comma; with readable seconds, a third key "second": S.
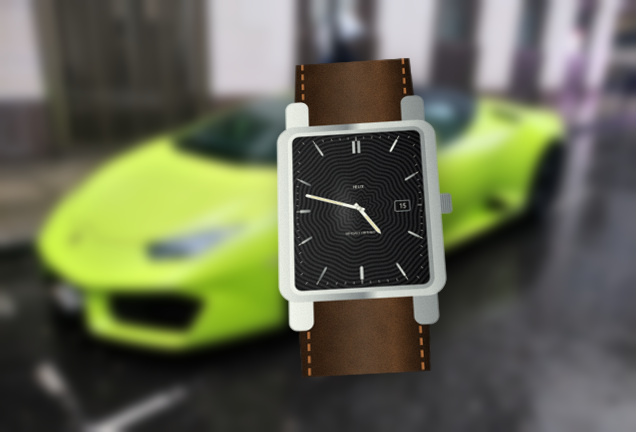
{"hour": 4, "minute": 48}
